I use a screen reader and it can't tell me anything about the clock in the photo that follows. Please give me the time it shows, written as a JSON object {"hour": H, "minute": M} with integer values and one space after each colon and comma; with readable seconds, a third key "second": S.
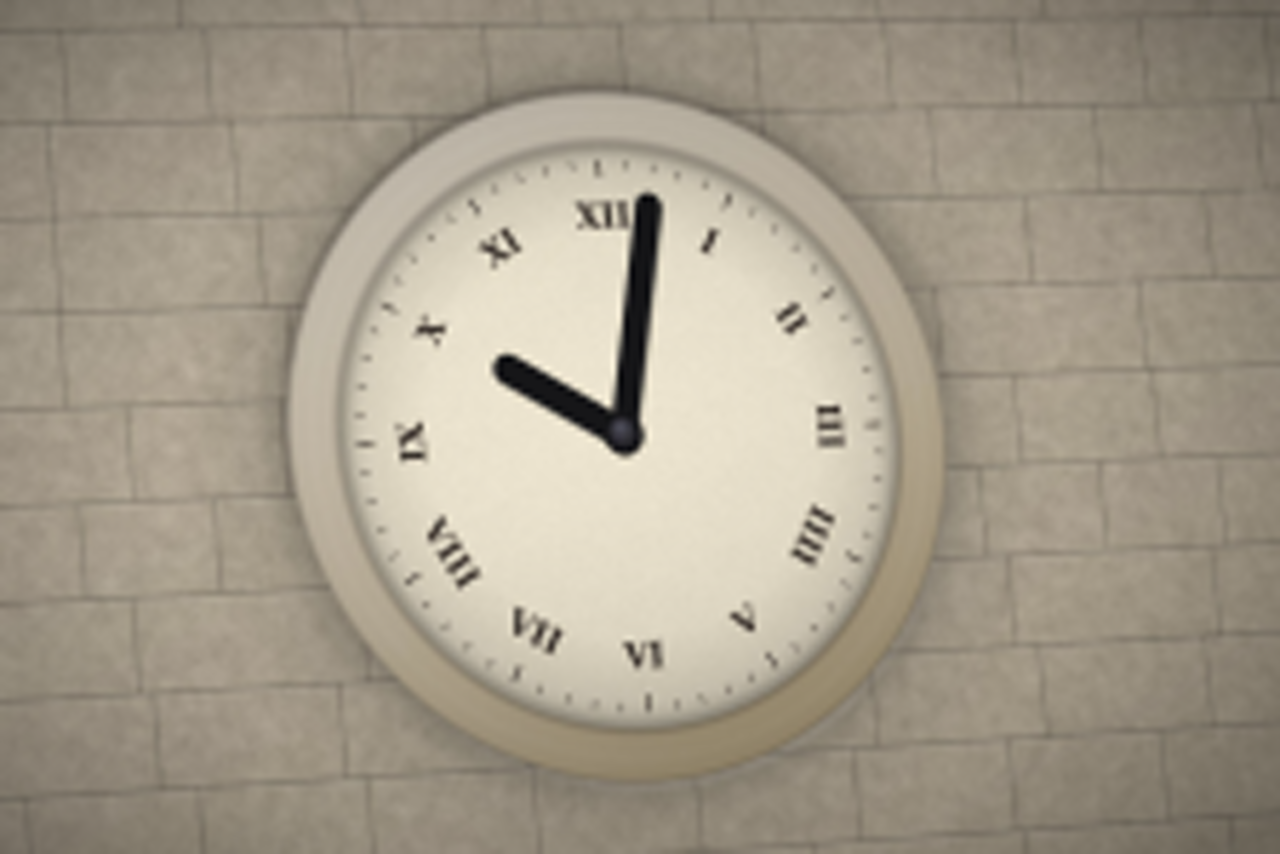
{"hour": 10, "minute": 2}
